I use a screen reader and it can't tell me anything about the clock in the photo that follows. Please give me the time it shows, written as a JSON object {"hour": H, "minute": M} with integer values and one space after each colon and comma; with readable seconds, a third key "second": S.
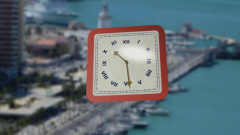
{"hour": 10, "minute": 29}
